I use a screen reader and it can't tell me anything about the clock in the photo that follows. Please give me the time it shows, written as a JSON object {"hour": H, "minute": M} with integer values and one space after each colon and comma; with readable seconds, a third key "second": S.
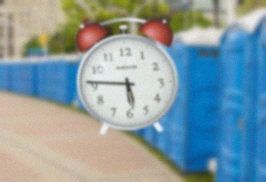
{"hour": 5, "minute": 46}
